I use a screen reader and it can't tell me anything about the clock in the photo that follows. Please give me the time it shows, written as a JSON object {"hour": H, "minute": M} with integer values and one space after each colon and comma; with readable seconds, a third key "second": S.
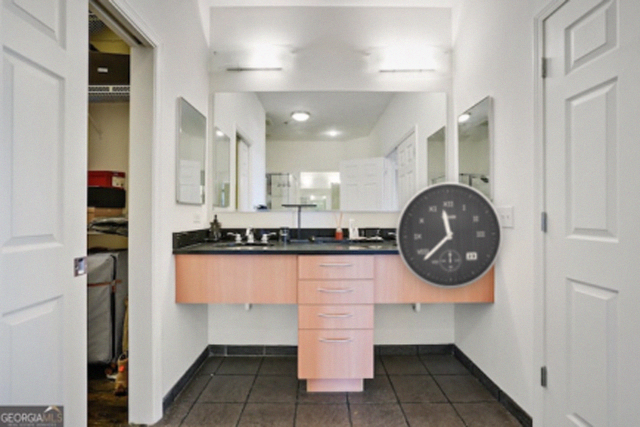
{"hour": 11, "minute": 38}
